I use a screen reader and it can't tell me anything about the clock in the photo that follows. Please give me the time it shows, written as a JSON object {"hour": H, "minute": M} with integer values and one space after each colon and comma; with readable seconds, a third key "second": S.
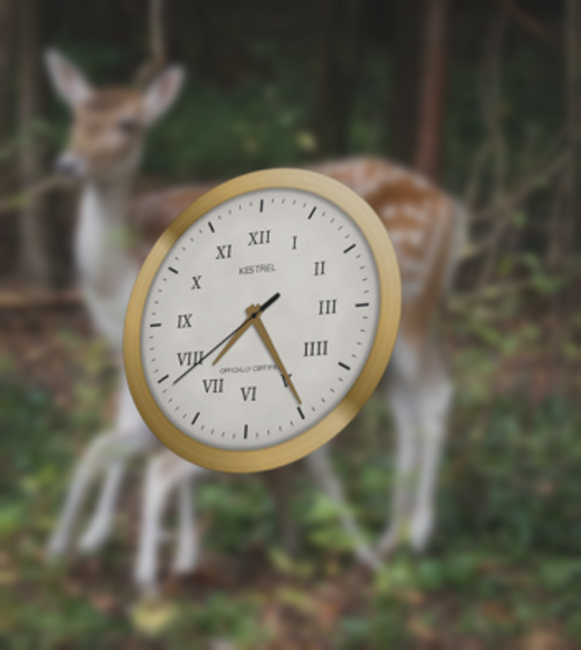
{"hour": 7, "minute": 24, "second": 39}
